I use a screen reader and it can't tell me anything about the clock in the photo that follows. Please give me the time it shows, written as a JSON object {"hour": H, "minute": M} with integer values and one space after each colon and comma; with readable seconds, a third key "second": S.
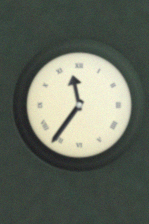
{"hour": 11, "minute": 36}
